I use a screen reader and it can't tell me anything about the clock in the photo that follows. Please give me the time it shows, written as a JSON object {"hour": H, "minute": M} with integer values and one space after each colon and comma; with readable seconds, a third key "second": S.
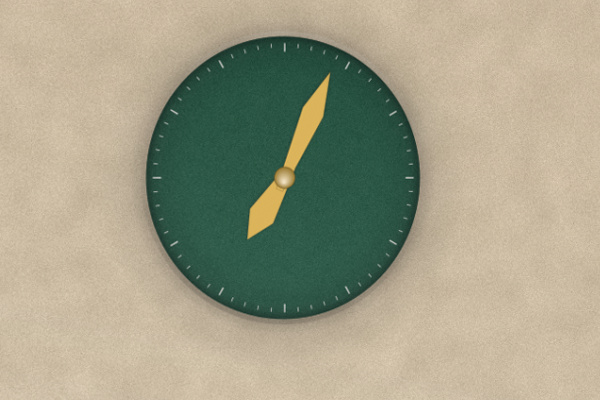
{"hour": 7, "minute": 4}
